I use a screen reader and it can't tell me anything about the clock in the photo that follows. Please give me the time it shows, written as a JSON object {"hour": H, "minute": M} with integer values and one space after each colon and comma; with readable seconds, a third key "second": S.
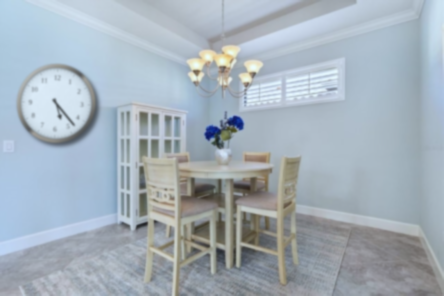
{"hour": 5, "minute": 23}
